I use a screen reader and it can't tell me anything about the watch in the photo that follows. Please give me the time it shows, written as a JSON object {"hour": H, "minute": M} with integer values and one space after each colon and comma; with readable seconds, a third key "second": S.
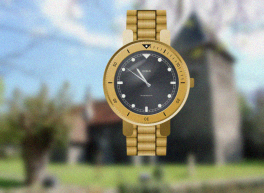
{"hour": 10, "minute": 51}
